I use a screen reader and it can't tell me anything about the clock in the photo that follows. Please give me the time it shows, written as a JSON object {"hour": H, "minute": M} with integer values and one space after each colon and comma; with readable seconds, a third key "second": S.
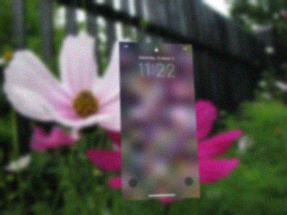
{"hour": 11, "minute": 22}
